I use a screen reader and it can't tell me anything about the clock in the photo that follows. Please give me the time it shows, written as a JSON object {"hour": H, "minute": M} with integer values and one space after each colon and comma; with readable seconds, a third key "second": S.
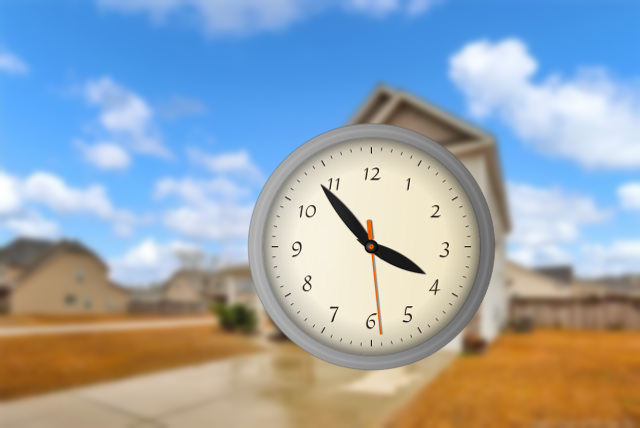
{"hour": 3, "minute": 53, "second": 29}
